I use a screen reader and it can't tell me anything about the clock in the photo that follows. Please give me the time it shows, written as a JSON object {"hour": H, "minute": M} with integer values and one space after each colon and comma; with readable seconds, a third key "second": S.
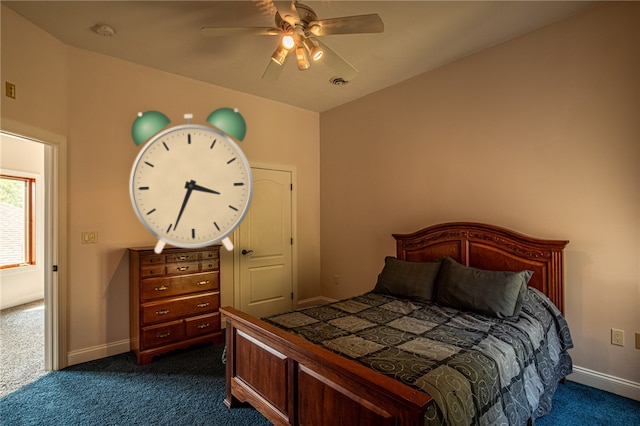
{"hour": 3, "minute": 34}
